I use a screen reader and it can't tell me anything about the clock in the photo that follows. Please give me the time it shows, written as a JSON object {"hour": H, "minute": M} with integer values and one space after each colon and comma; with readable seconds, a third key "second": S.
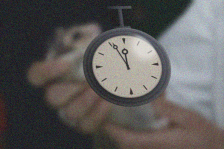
{"hour": 11, "minute": 56}
